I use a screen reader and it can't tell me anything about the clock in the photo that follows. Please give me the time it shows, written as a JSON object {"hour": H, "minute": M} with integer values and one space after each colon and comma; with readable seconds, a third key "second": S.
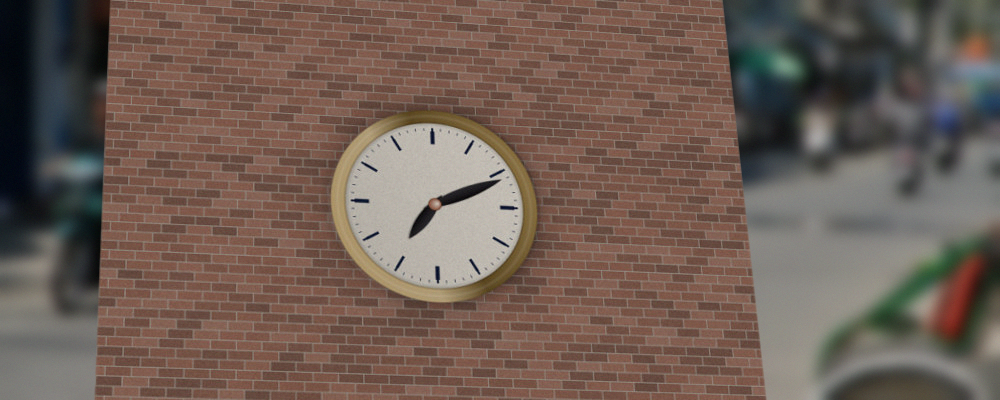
{"hour": 7, "minute": 11}
